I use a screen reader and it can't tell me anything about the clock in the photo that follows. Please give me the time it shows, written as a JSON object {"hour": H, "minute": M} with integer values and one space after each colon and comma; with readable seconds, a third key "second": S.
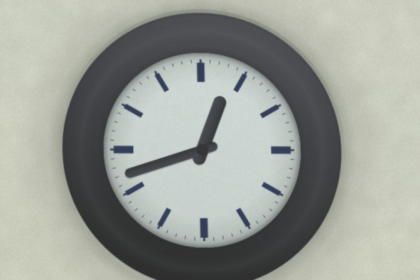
{"hour": 12, "minute": 42}
